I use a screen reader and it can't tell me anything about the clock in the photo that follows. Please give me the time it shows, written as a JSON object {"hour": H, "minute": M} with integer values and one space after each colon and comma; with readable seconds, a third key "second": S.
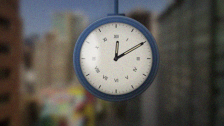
{"hour": 12, "minute": 10}
